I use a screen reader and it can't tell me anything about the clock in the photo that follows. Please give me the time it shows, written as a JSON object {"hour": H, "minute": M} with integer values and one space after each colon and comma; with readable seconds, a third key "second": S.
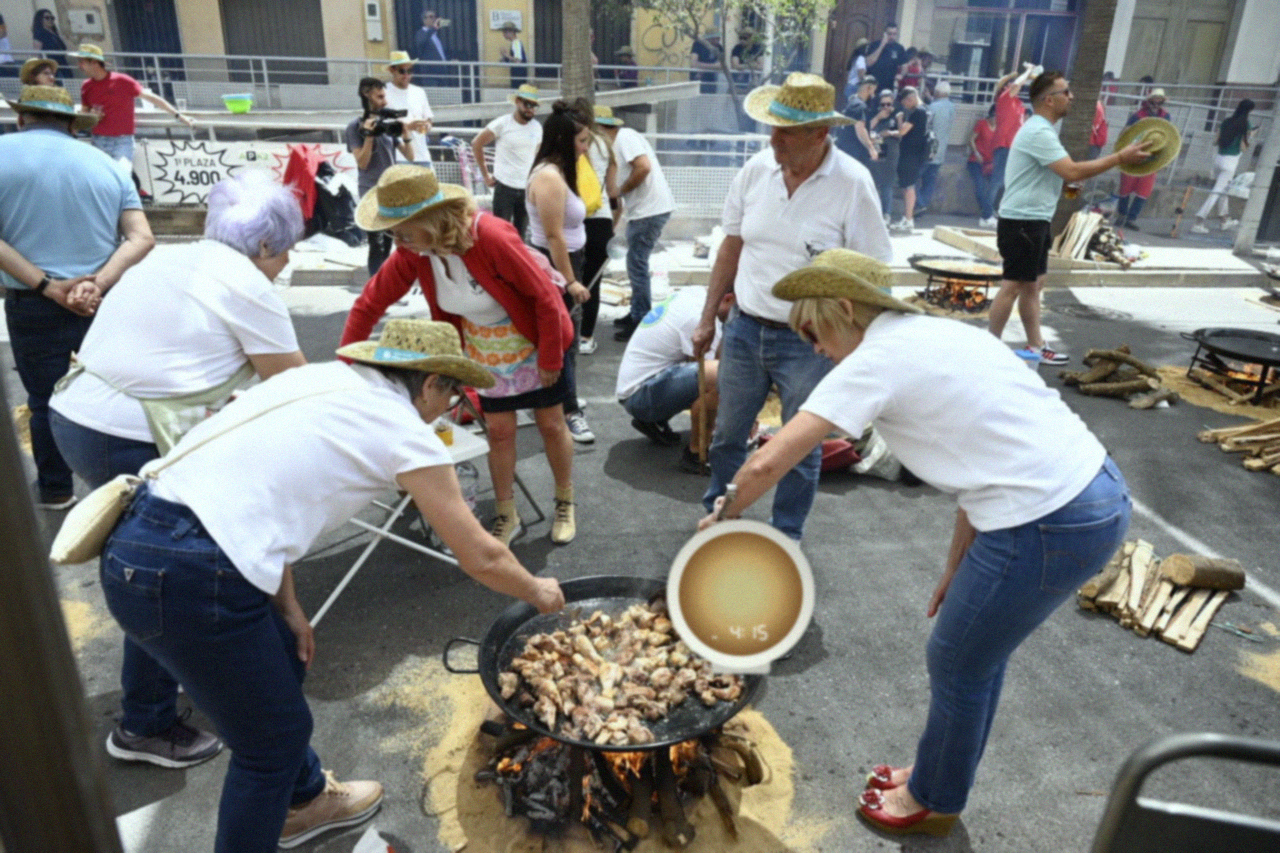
{"hour": 4, "minute": 15}
